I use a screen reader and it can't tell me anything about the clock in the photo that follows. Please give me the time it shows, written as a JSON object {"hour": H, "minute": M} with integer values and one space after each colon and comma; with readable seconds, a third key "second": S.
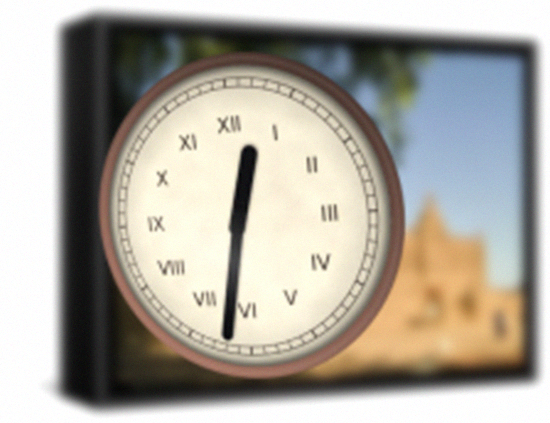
{"hour": 12, "minute": 32}
